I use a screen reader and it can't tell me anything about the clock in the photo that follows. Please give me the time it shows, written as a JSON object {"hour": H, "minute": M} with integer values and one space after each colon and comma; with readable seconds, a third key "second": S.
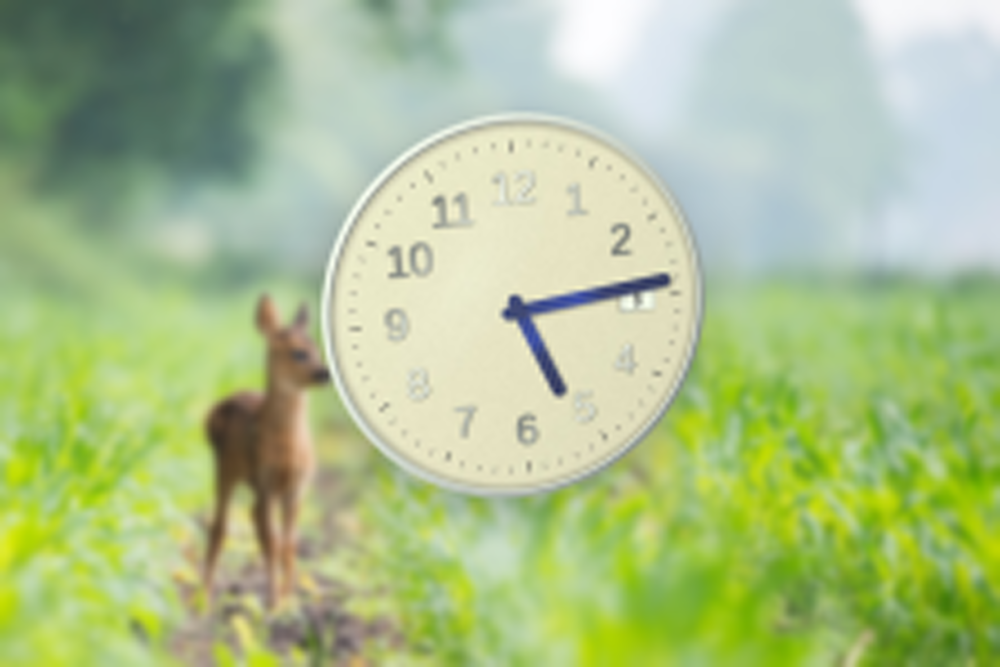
{"hour": 5, "minute": 14}
